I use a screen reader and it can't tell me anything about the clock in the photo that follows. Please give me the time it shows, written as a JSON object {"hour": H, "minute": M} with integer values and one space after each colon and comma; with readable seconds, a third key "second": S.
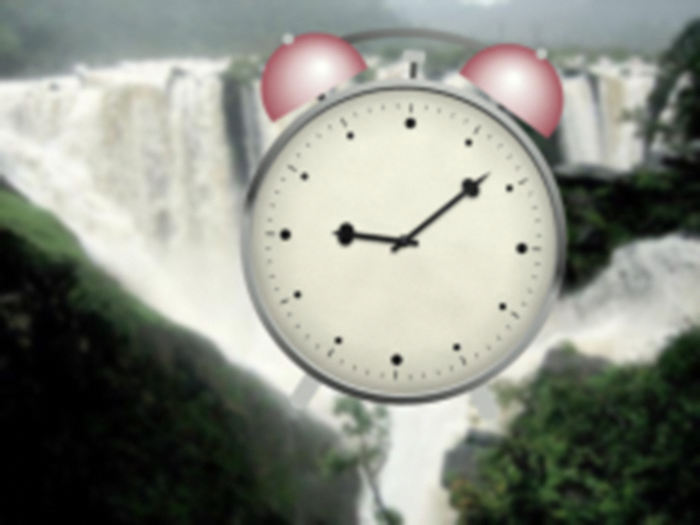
{"hour": 9, "minute": 8}
